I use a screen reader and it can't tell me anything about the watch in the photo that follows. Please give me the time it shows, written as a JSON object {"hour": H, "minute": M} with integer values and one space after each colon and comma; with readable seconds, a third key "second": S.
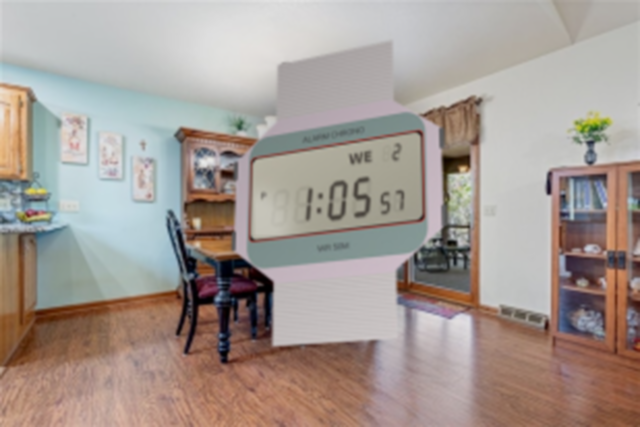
{"hour": 1, "minute": 5, "second": 57}
